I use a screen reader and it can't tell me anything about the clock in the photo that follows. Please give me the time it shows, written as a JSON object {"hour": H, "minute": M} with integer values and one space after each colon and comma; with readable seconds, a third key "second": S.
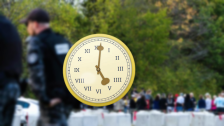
{"hour": 5, "minute": 1}
